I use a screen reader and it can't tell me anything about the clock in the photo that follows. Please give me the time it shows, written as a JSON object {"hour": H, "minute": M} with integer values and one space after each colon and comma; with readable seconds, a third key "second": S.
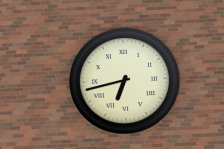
{"hour": 6, "minute": 43}
